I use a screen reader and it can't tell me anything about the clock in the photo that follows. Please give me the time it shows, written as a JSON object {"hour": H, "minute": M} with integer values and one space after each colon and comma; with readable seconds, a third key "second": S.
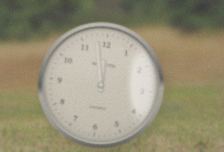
{"hour": 11, "minute": 58}
